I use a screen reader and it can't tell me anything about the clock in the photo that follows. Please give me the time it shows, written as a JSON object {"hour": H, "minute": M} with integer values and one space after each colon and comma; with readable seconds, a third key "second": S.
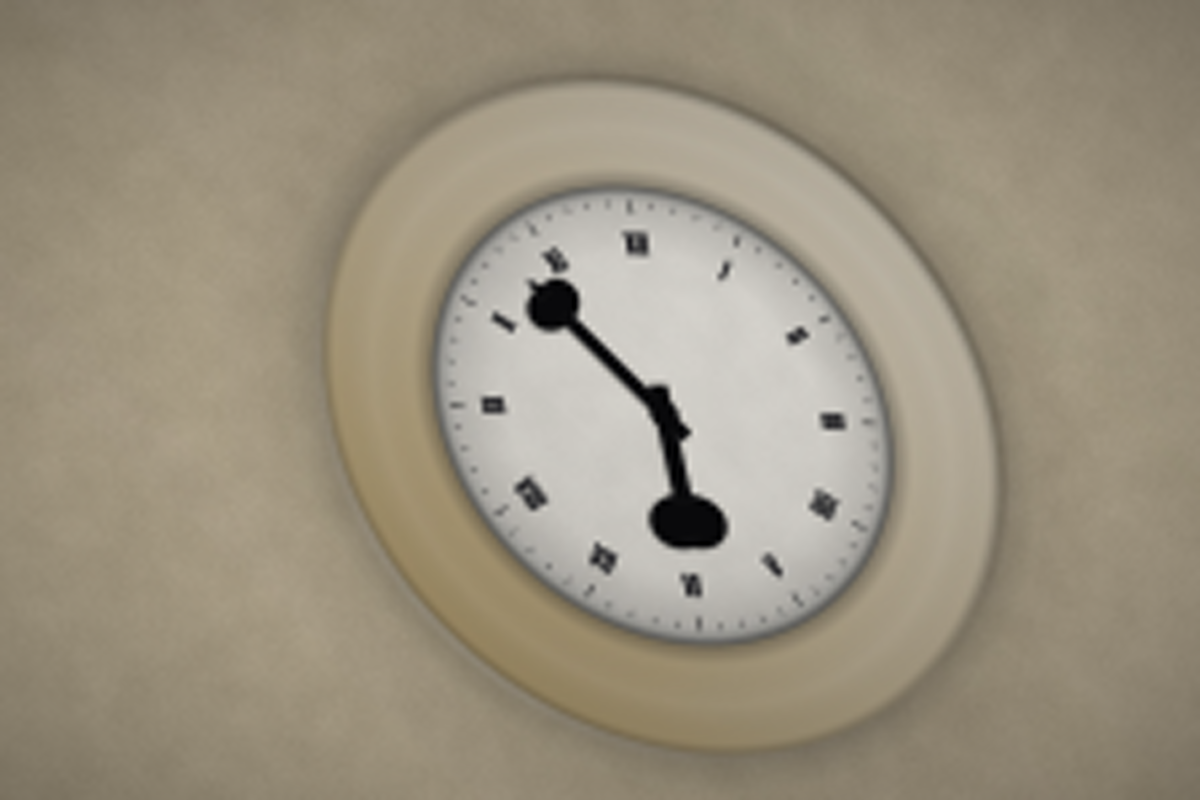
{"hour": 5, "minute": 53}
